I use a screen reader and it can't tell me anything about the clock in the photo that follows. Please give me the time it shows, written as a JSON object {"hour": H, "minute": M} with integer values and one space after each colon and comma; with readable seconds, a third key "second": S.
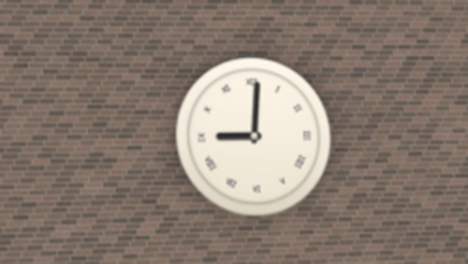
{"hour": 9, "minute": 1}
